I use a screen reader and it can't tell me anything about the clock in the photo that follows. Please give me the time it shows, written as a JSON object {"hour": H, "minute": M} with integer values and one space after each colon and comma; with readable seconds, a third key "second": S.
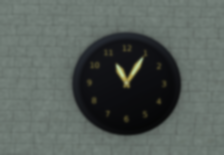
{"hour": 11, "minute": 5}
